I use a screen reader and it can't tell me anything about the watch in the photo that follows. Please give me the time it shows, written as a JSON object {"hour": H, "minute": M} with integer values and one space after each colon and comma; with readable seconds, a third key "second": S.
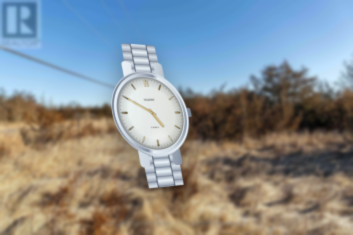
{"hour": 4, "minute": 50}
